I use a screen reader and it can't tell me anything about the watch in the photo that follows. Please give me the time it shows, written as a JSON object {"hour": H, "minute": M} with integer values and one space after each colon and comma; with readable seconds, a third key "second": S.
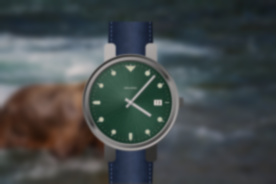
{"hour": 4, "minute": 7}
